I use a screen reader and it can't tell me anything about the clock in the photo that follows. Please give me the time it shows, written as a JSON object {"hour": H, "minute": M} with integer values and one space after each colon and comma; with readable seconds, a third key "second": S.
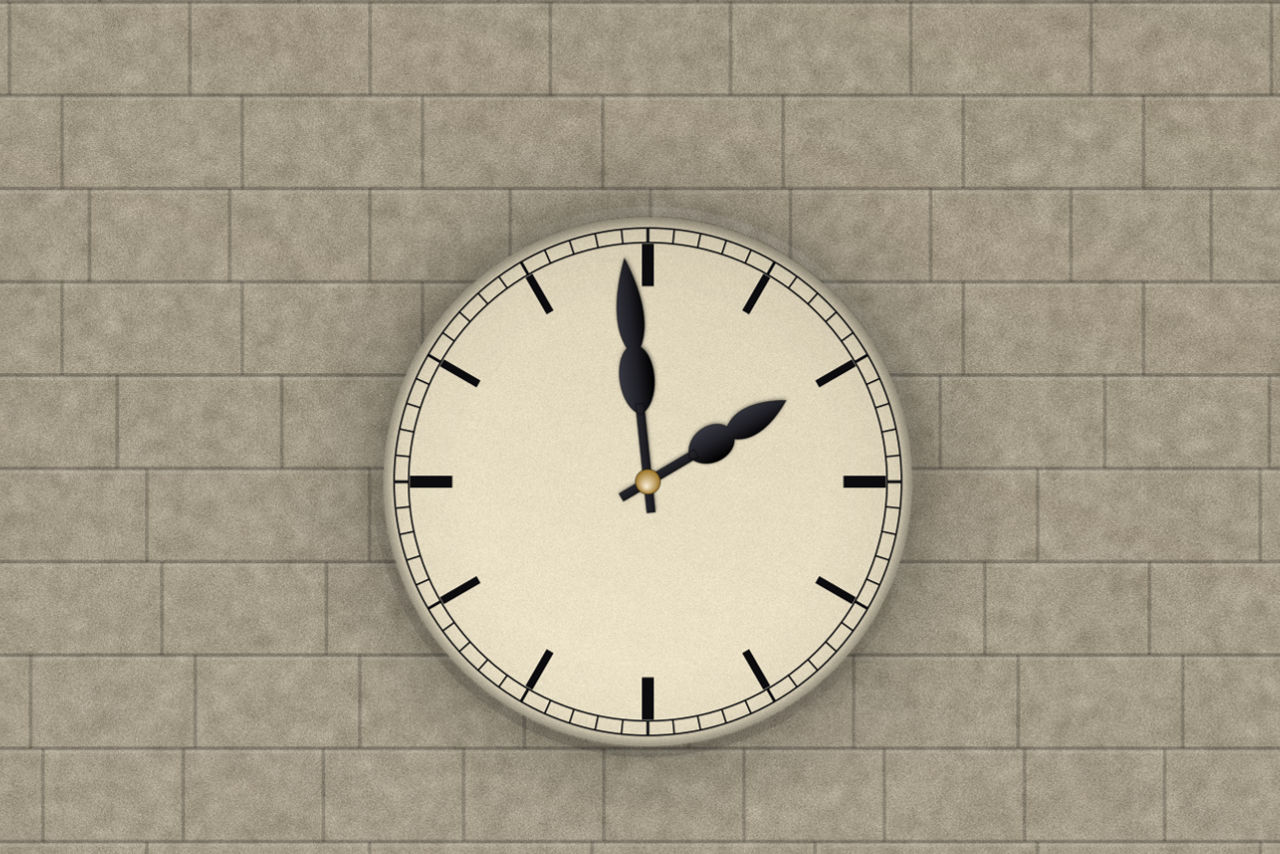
{"hour": 1, "minute": 59}
